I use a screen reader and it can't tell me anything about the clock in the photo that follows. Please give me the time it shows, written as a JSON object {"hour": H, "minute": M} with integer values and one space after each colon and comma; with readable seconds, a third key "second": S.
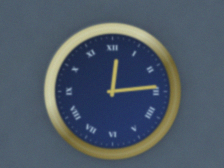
{"hour": 12, "minute": 14}
